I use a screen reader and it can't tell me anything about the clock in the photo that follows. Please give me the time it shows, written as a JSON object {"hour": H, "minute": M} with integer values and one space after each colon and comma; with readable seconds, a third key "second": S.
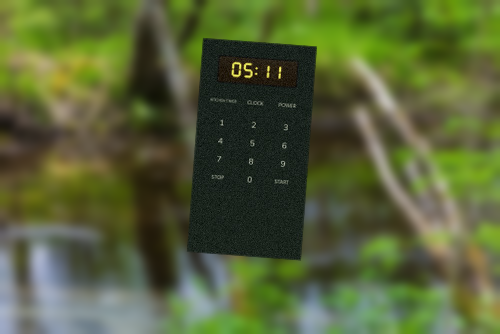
{"hour": 5, "minute": 11}
